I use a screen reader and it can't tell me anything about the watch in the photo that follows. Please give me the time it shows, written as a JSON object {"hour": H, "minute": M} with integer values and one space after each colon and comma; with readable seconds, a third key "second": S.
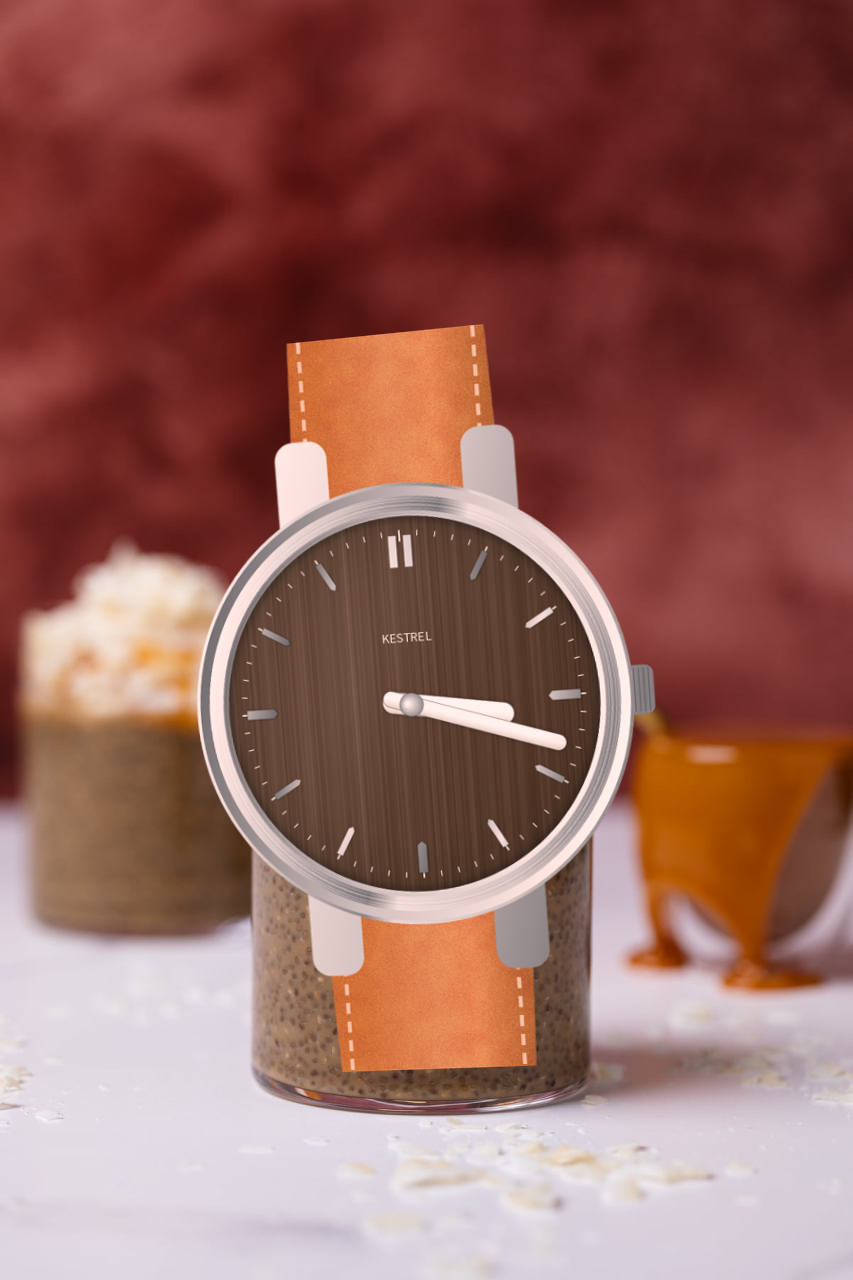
{"hour": 3, "minute": 18}
